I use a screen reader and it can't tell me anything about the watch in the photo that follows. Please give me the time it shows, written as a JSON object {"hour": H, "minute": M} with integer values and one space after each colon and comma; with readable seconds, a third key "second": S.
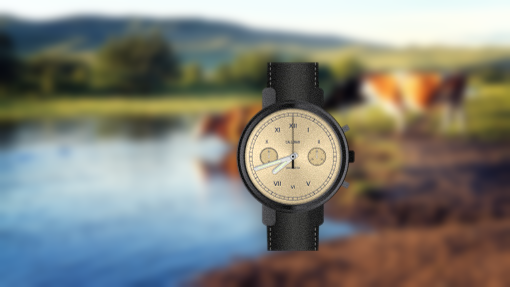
{"hour": 7, "minute": 42}
